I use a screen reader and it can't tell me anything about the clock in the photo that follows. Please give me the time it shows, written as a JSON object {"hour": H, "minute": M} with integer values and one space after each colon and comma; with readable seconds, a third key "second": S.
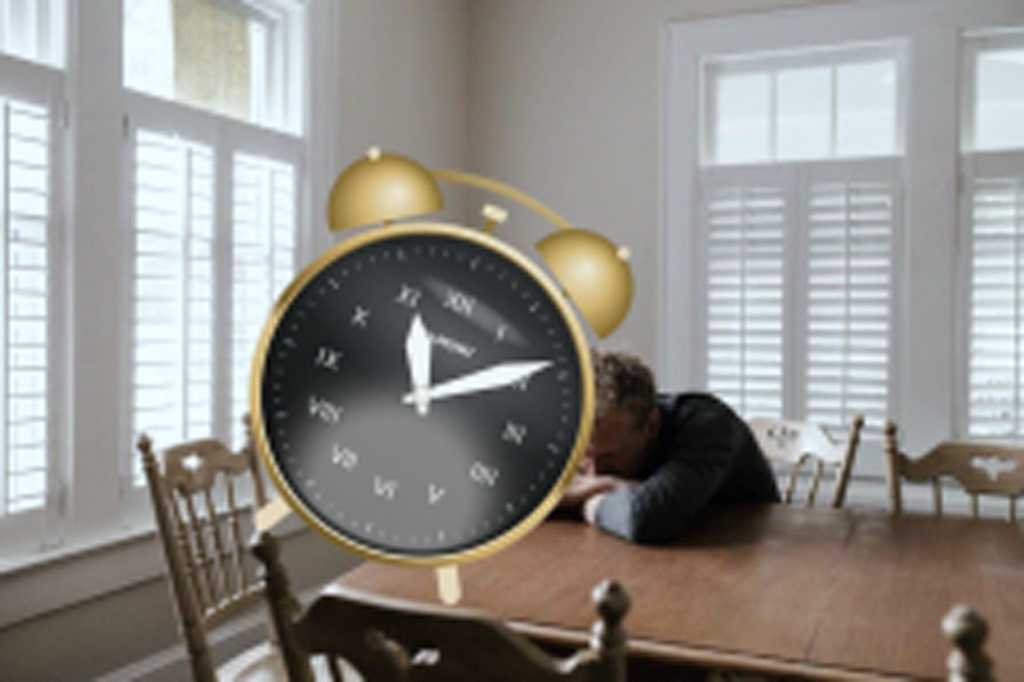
{"hour": 11, "minute": 9}
